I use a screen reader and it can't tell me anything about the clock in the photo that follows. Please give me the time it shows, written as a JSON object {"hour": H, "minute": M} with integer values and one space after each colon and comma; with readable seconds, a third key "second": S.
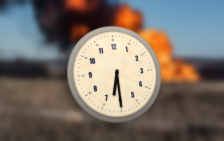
{"hour": 6, "minute": 30}
